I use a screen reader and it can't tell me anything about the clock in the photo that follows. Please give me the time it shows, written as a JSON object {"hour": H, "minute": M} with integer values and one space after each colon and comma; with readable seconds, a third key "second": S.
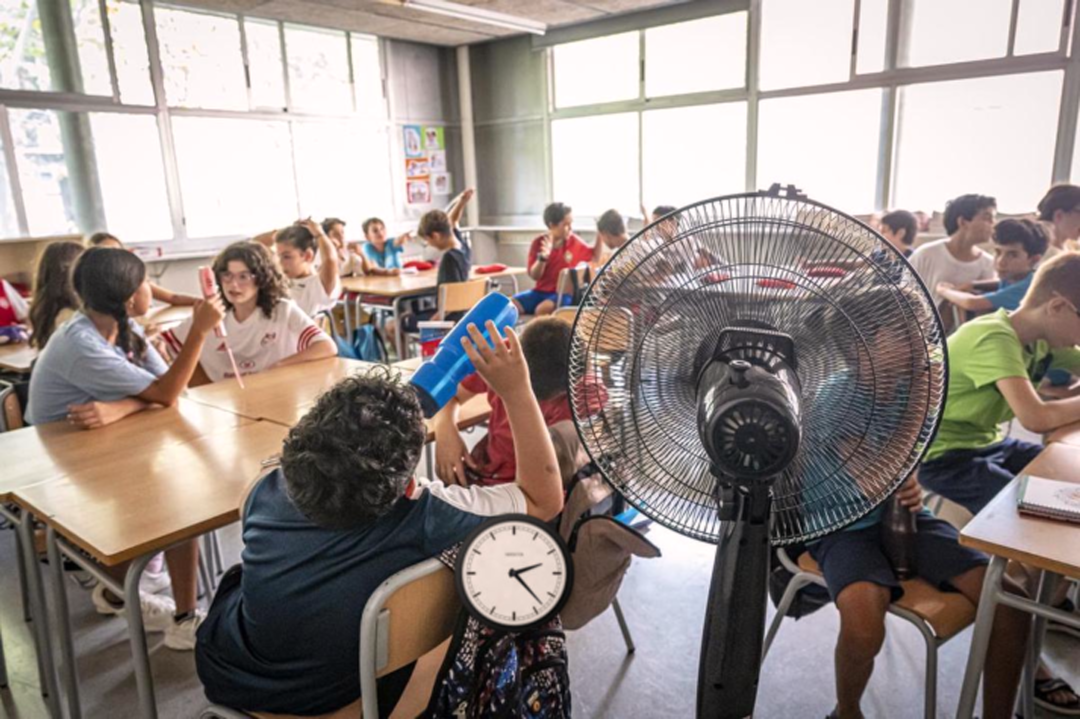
{"hour": 2, "minute": 23}
